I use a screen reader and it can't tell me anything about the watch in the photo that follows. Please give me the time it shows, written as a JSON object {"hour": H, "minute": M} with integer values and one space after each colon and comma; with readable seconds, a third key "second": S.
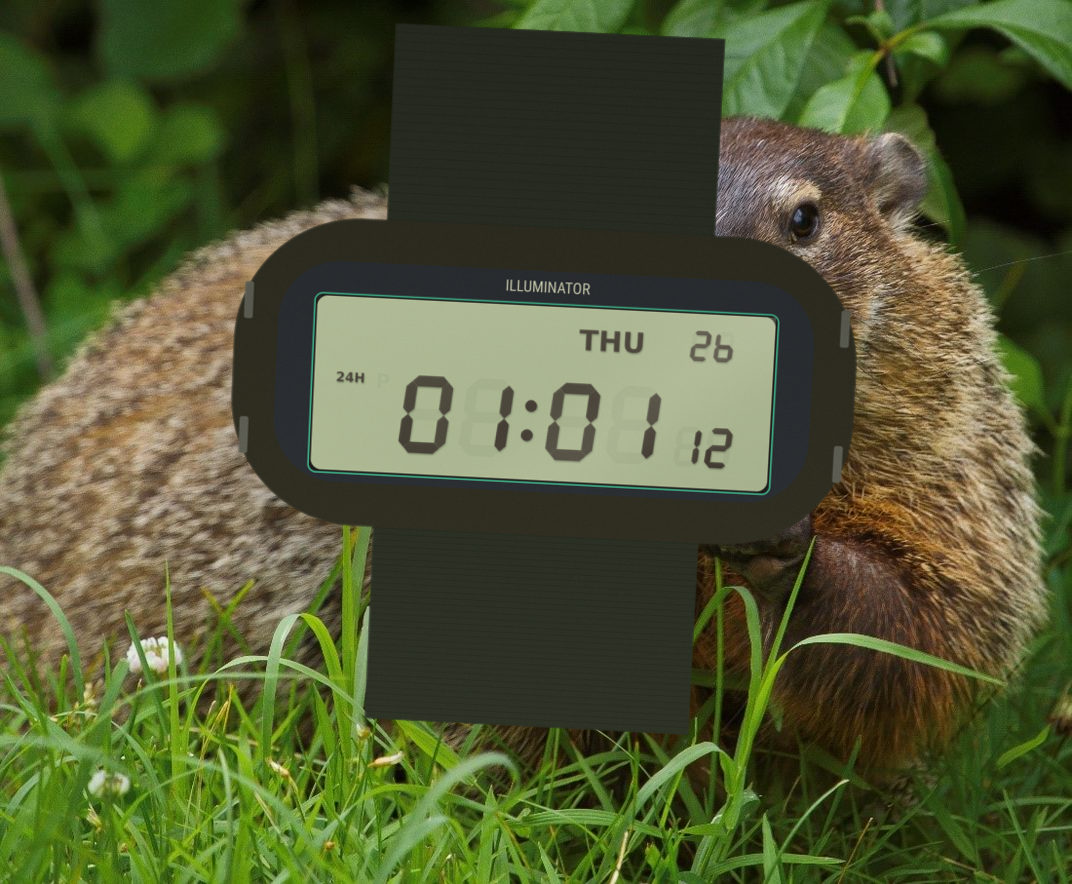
{"hour": 1, "minute": 1, "second": 12}
